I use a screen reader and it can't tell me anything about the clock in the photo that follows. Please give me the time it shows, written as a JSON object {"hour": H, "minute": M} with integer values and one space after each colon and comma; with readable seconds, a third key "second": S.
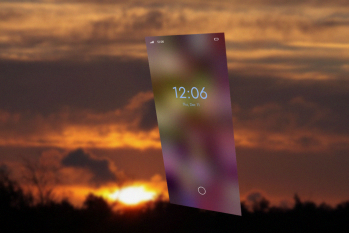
{"hour": 12, "minute": 6}
